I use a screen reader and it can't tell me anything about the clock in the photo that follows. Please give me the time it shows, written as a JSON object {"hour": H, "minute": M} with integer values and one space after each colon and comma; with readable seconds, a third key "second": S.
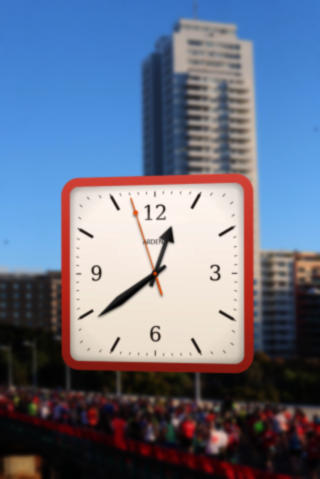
{"hour": 12, "minute": 38, "second": 57}
